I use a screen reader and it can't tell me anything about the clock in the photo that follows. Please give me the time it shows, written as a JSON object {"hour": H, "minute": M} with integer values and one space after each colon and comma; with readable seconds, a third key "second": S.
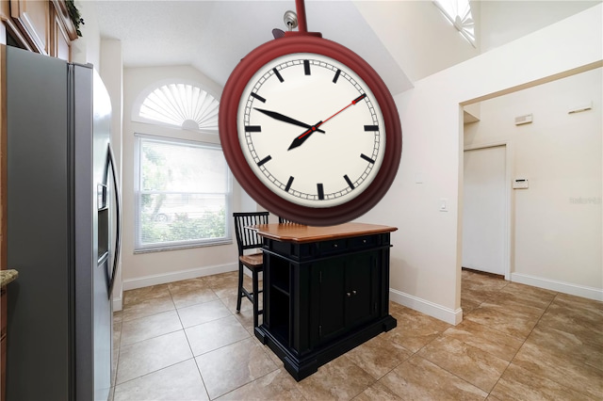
{"hour": 7, "minute": 48, "second": 10}
